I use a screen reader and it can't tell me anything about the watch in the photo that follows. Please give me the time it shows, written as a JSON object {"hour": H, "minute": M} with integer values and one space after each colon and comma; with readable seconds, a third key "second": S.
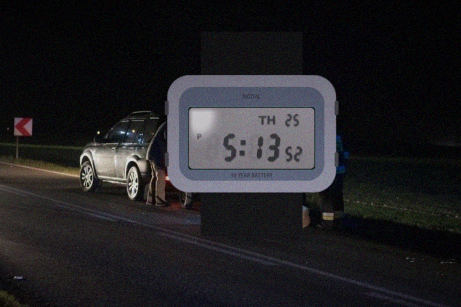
{"hour": 5, "minute": 13, "second": 52}
